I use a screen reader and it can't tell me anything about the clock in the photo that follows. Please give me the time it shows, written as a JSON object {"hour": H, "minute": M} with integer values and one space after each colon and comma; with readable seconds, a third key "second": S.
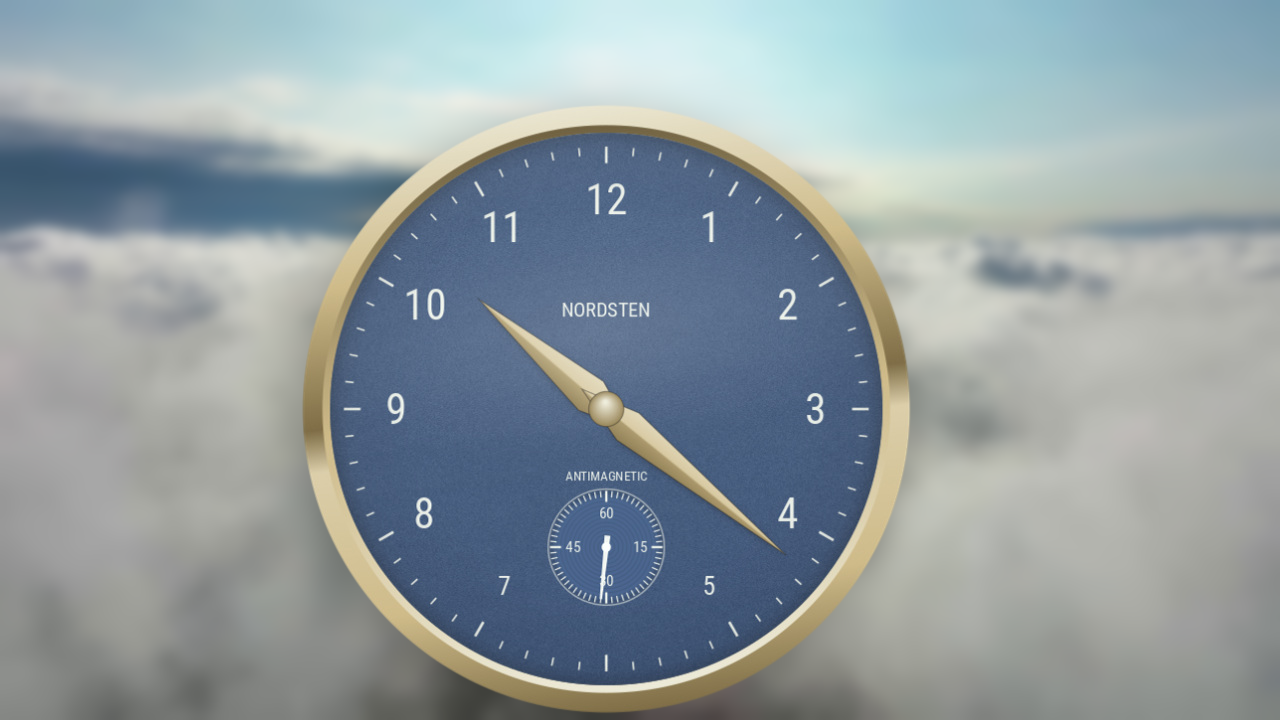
{"hour": 10, "minute": 21, "second": 31}
